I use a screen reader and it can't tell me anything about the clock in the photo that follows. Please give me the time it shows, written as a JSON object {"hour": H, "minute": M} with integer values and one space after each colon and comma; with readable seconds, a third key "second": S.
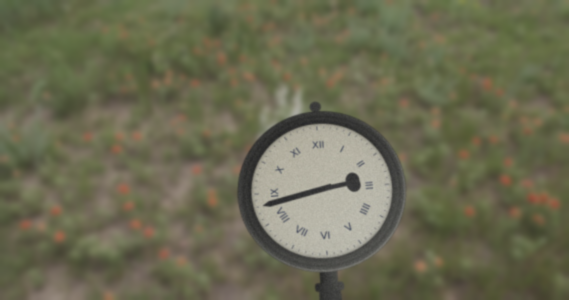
{"hour": 2, "minute": 43}
